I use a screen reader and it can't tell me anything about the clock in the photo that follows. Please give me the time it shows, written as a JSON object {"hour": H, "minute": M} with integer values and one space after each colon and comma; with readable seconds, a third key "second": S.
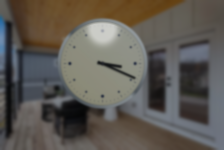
{"hour": 3, "minute": 19}
